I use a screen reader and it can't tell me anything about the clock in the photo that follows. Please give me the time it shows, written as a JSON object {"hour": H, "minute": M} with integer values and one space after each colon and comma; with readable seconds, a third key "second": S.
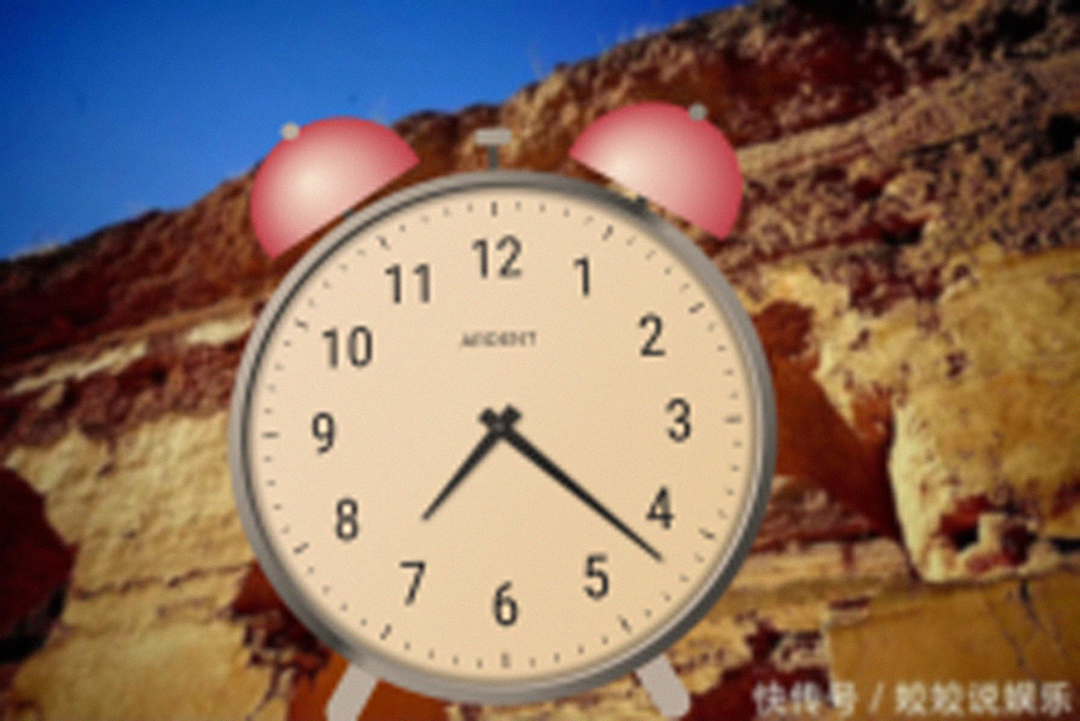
{"hour": 7, "minute": 22}
